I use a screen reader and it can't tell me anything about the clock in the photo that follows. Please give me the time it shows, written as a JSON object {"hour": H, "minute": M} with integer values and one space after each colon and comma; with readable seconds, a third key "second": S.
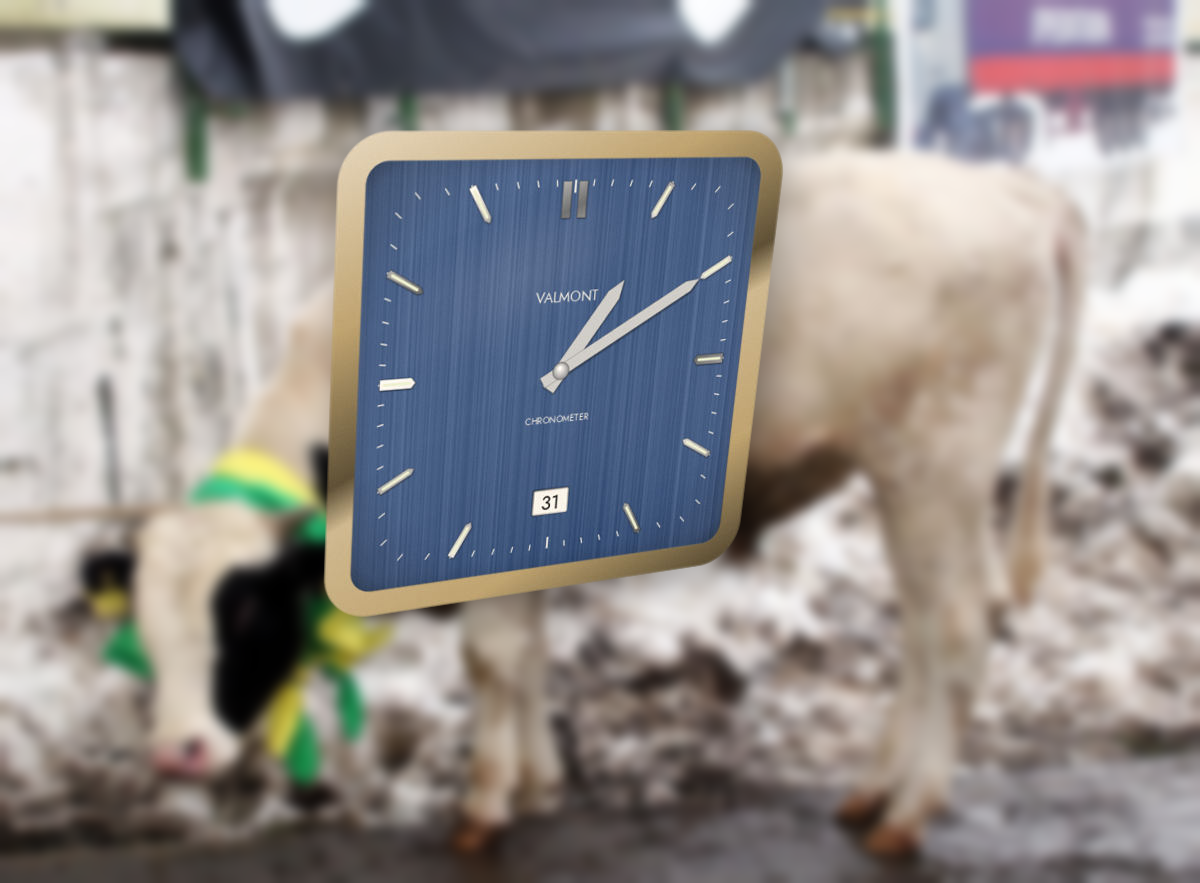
{"hour": 1, "minute": 10}
